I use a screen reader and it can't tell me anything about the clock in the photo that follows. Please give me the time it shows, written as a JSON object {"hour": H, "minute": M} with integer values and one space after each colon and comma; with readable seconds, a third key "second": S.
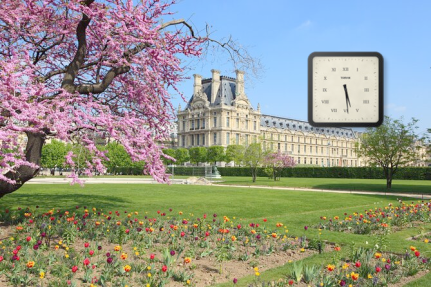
{"hour": 5, "minute": 29}
